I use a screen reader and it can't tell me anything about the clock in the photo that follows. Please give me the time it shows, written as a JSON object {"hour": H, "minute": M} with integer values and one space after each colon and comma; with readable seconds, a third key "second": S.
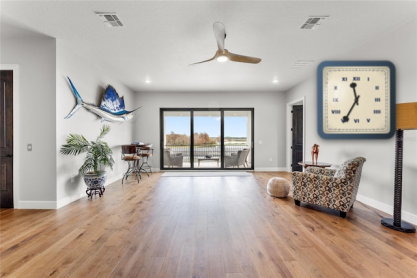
{"hour": 11, "minute": 35}
